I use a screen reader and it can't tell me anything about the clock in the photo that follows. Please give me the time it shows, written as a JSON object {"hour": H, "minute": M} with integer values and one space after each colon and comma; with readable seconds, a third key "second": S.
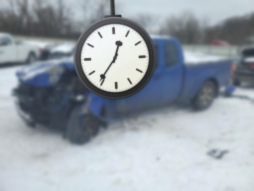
{"hour": 12, "minute": 36}
